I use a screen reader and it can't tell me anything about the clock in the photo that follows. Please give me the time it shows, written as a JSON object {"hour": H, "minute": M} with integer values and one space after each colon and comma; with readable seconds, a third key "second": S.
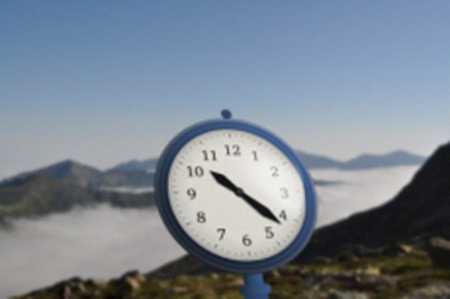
{"hour": 10, "minute": 22}
